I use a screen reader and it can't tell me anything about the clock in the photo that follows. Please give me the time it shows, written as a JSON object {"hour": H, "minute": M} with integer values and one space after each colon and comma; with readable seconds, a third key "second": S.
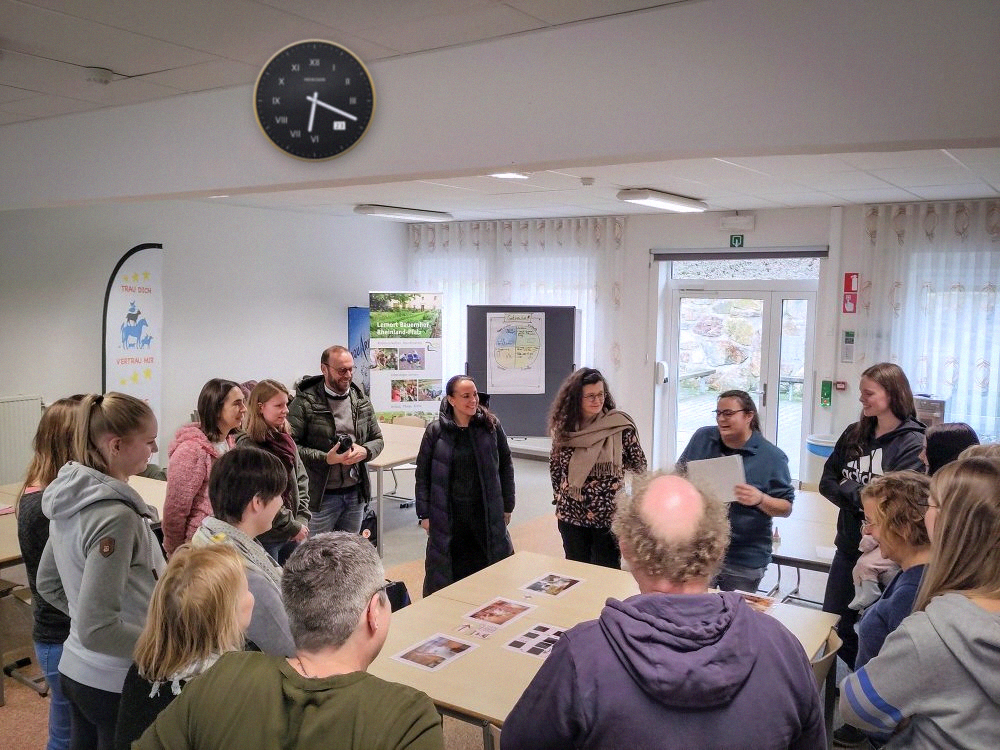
{"hour": 6, "minute": 19}
